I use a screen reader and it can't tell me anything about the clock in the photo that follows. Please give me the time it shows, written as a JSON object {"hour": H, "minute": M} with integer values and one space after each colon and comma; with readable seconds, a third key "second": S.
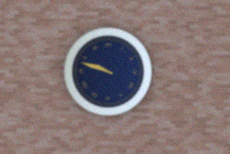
{"hour": 9, "minute": 48}
